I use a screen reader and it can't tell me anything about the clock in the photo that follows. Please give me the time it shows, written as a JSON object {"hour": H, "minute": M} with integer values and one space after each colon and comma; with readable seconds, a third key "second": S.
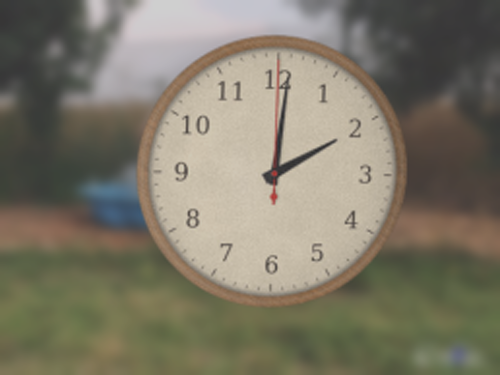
{"hour": 2, "minute": 1, "second": 0}
